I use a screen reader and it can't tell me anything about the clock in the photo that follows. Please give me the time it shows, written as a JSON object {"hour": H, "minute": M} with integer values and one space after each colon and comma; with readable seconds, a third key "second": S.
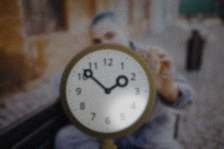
{"hour": 1, "minute": 52}
